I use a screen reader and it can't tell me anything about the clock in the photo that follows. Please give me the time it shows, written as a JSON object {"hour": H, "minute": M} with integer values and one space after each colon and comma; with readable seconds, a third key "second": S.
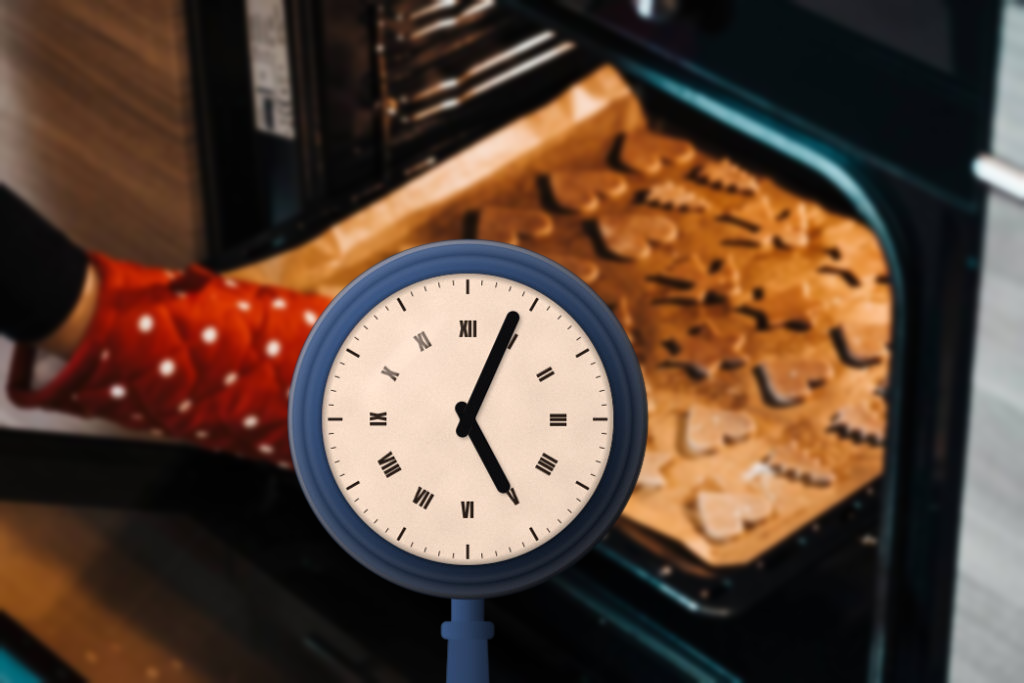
{"hour": 5, "minute": 4}
